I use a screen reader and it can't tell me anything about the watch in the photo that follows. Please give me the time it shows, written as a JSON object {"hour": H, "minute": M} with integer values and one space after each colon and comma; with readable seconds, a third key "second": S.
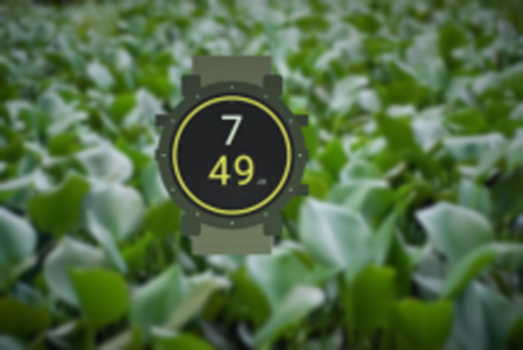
{"hour": 7, "minute": 49}
